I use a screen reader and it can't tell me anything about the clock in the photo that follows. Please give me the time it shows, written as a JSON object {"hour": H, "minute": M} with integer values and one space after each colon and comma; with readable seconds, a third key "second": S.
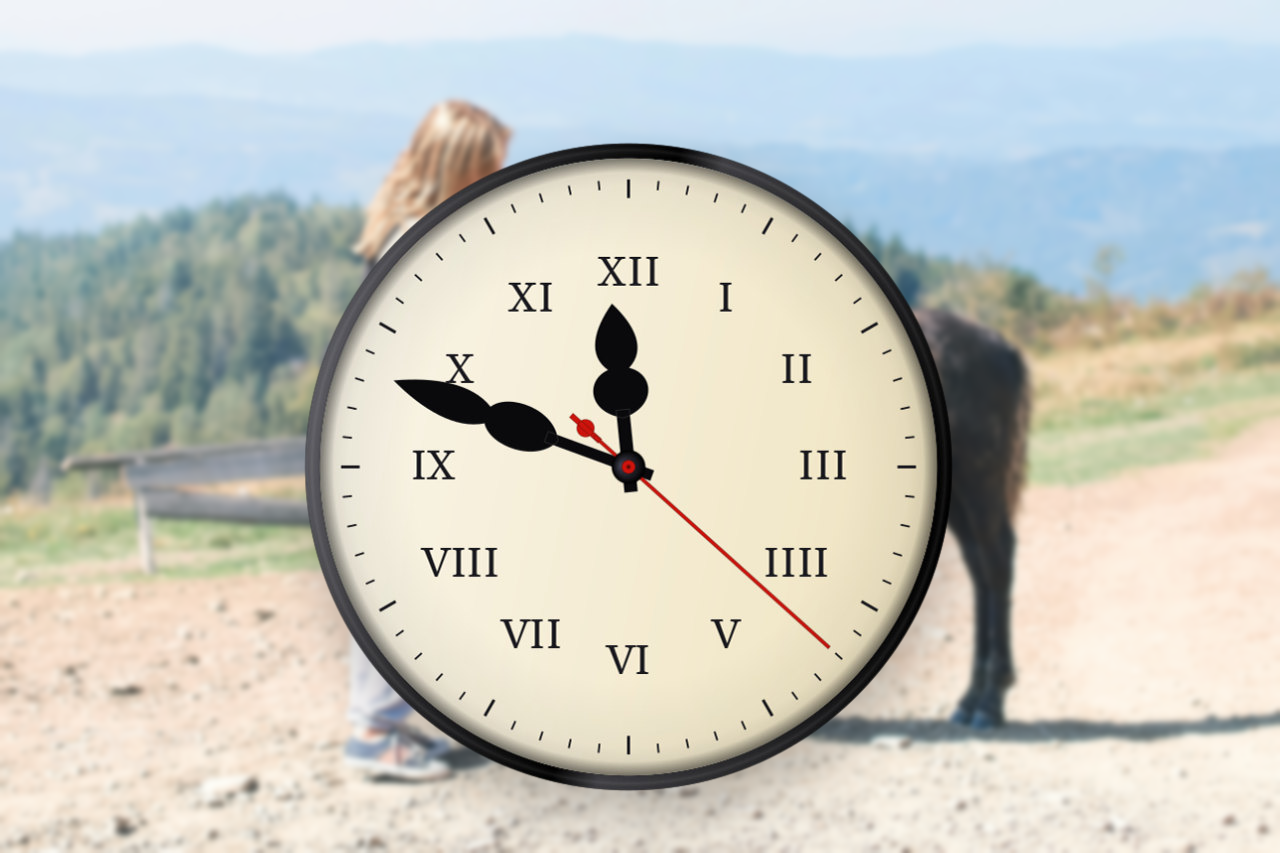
{"hour": 11, "minute": 48, "second": 22}
